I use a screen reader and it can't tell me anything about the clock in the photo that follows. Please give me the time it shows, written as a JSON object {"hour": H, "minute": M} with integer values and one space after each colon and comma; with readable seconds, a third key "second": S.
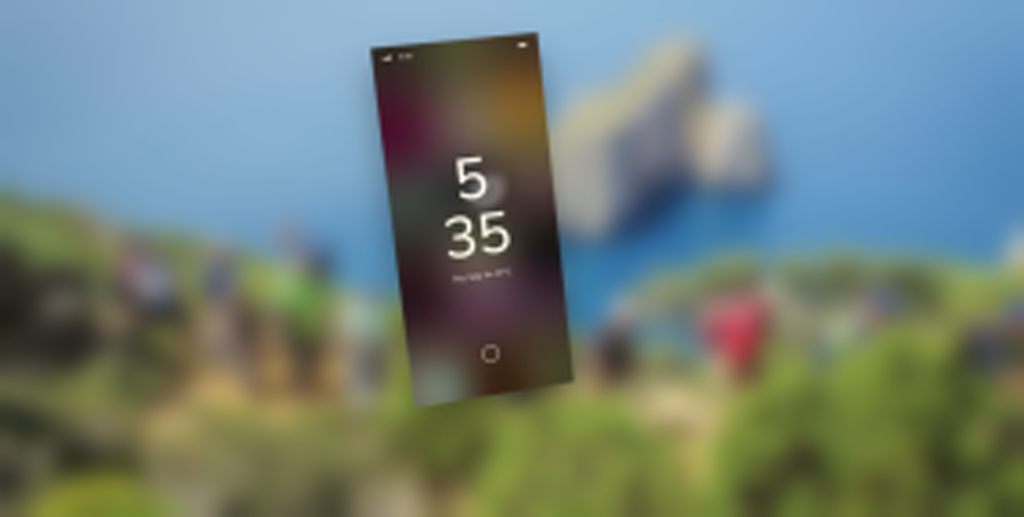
{"hour": 5, "minute": 35}
